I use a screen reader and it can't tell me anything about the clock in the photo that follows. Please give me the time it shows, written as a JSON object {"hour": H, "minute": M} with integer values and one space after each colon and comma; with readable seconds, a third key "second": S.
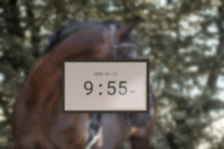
{"hour": 9, "minute": 55}
